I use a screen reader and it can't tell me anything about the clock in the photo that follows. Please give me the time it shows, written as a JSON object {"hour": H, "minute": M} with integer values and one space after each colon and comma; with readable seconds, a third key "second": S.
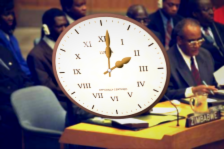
{"hour": 2, "minute": 1}
